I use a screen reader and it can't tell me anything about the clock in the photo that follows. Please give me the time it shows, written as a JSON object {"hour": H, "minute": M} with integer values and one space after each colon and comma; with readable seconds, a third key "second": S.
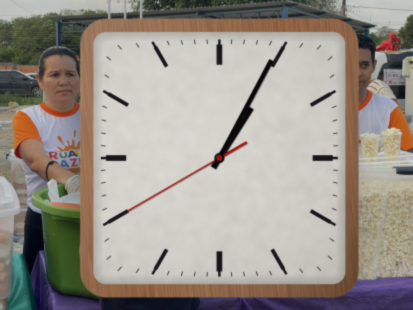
{"hour": 1, "minute": 4, "second": 40}
